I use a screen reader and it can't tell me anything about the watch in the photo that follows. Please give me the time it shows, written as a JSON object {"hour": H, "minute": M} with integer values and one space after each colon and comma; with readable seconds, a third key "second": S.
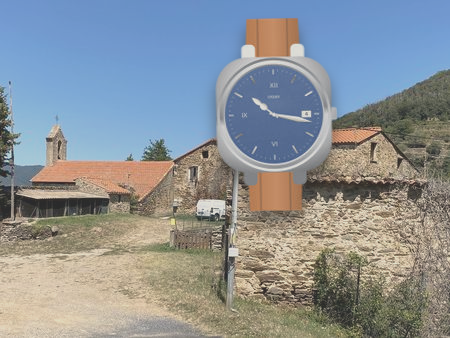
{"hour": 10, "minute": 17}
